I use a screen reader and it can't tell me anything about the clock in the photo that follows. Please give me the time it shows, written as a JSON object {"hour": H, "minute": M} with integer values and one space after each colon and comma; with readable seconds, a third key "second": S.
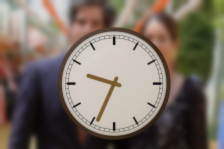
{"hour": 9, "minute": 34}
